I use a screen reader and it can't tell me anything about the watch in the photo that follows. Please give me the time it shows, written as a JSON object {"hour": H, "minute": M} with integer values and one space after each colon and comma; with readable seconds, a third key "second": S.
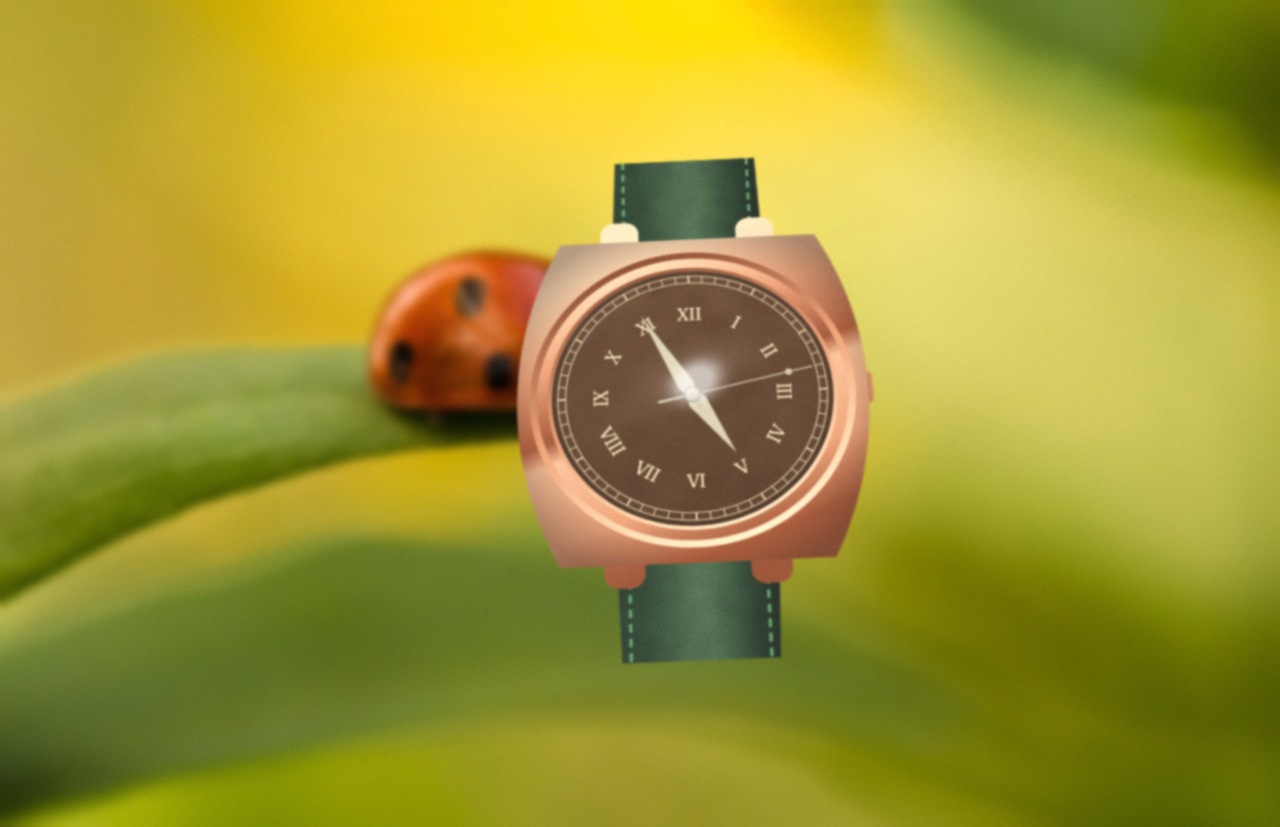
{"hour": 4, "minute": 55, "second": 13}
